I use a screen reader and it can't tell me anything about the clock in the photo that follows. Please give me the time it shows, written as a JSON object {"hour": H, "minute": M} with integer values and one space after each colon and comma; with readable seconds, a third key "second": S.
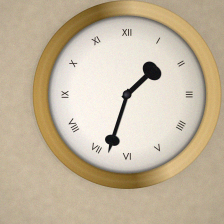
{"hour": 1, "minute": 33}
